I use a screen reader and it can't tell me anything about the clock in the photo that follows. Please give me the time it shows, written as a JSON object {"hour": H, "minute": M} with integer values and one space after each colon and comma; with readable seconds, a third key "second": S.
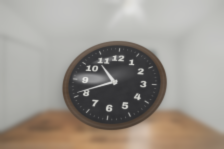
{"hour": 10, "minute": 41}
